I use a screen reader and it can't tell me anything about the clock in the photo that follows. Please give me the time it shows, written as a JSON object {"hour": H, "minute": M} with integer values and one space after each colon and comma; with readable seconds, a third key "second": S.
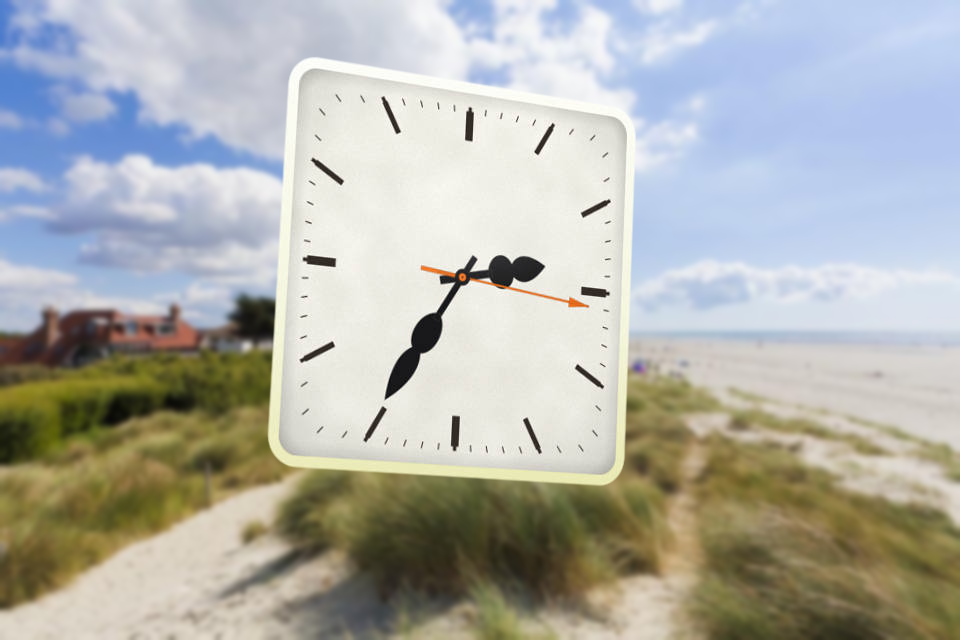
{"hour": 2, "minute": 35, "second": 16}
